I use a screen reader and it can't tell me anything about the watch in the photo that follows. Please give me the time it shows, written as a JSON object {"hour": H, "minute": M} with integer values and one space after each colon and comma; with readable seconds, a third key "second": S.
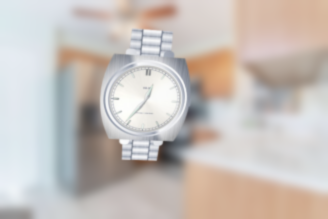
{"hour": 12, "minute": 36}
